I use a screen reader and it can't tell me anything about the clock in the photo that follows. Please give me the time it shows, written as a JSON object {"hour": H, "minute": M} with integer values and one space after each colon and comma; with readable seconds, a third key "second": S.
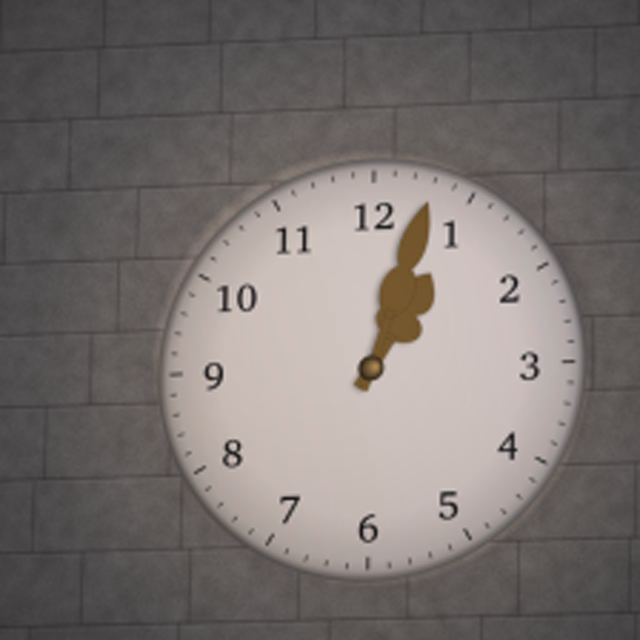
{"hour": 1, "minute": 3}
